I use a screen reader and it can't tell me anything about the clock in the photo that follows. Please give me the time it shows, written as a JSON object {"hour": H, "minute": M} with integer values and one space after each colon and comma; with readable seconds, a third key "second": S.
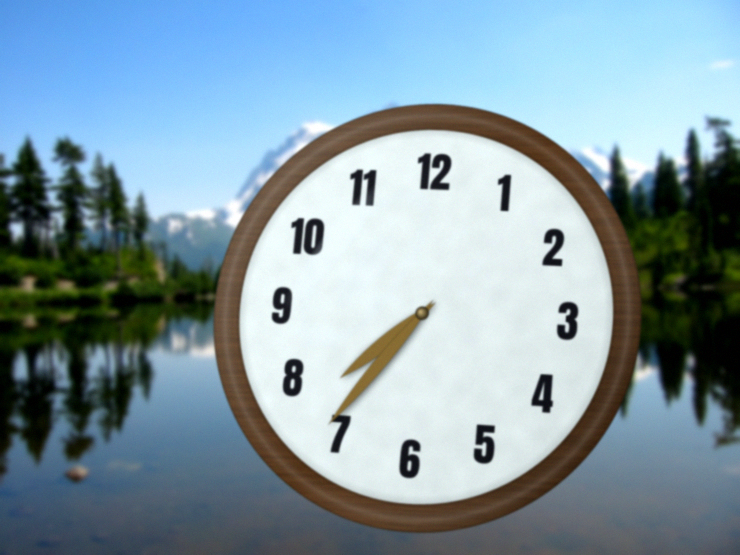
{"hour": 7, "minute": 36}
